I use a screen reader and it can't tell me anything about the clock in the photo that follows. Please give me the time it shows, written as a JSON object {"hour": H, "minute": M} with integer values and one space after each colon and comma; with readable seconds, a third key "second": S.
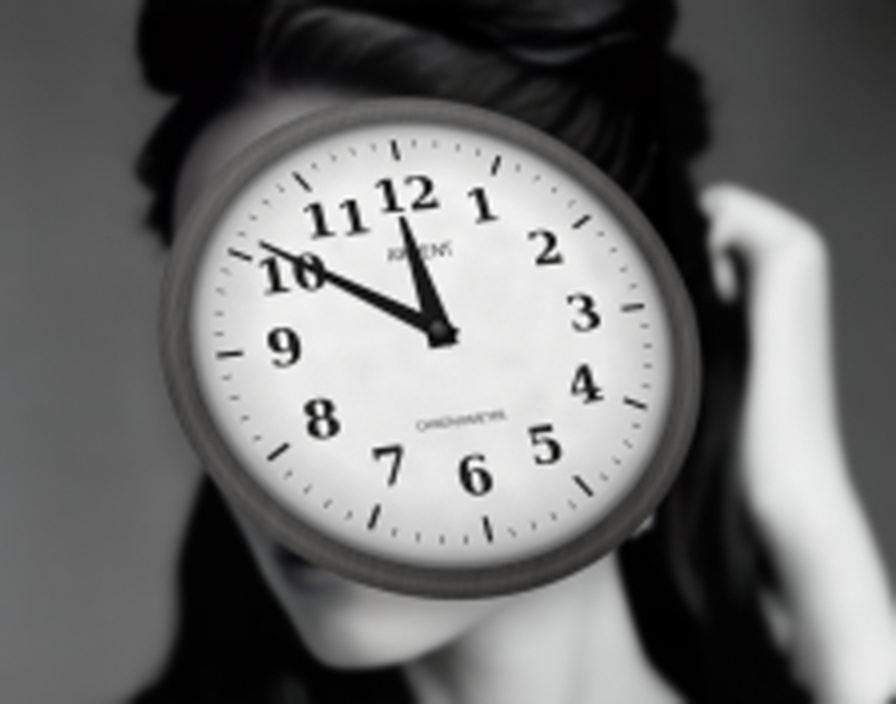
{"hour": 11, "minute": 51}
